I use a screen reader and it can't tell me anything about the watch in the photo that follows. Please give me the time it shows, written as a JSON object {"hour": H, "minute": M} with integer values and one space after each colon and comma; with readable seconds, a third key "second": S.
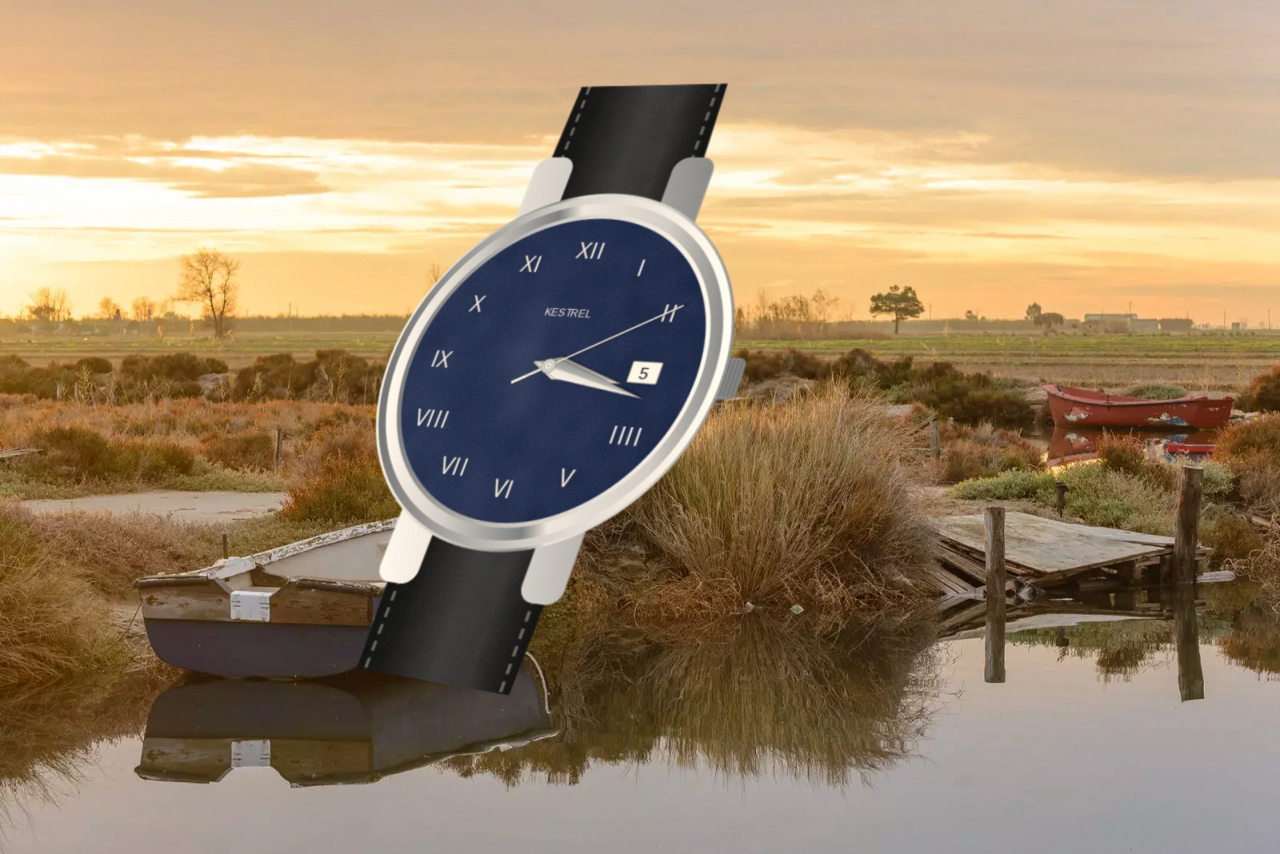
{"hour": 3, "minute": 17, "second": 10}
